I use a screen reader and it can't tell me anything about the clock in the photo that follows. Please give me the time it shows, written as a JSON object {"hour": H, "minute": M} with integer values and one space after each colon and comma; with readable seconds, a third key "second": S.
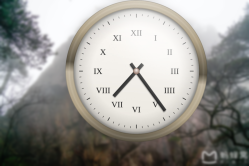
{"hour": 7, "minute": 24}
